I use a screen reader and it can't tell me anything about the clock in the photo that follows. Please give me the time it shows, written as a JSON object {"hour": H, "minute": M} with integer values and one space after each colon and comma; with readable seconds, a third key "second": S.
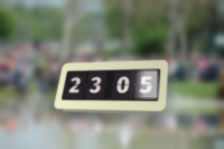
{"hour": 23, "minute": 5}
